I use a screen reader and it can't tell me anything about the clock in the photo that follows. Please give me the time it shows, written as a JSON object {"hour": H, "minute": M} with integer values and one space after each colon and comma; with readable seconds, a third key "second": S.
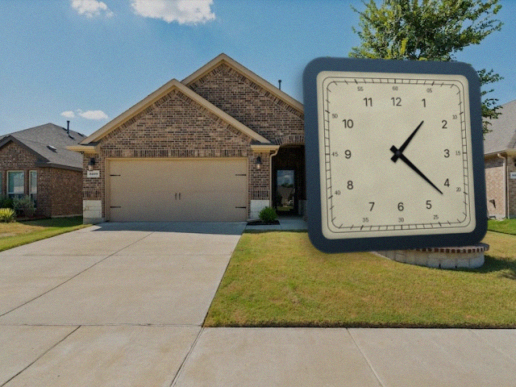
{"hour": 1, "minute": 22}
